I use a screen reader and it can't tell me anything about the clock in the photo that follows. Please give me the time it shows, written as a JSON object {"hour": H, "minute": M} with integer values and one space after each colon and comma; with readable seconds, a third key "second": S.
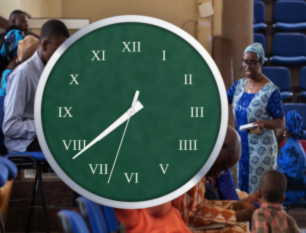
{"hour": 7, "minute": 38, "second": 33}
